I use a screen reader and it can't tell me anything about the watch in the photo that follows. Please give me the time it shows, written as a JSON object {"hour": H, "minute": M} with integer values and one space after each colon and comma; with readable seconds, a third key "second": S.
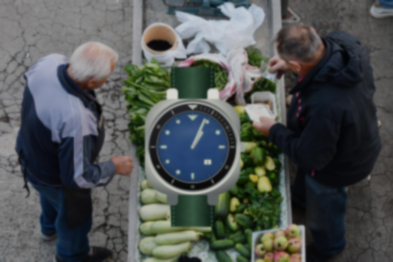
{"hour": 1, "minute": 4}
